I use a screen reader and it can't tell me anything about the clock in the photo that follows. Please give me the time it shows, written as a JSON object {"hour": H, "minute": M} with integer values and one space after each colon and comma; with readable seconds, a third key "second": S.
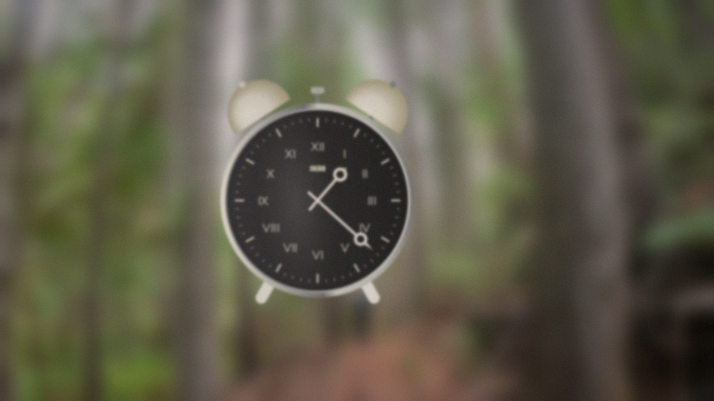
{"hour": 1, "minute": 22}
